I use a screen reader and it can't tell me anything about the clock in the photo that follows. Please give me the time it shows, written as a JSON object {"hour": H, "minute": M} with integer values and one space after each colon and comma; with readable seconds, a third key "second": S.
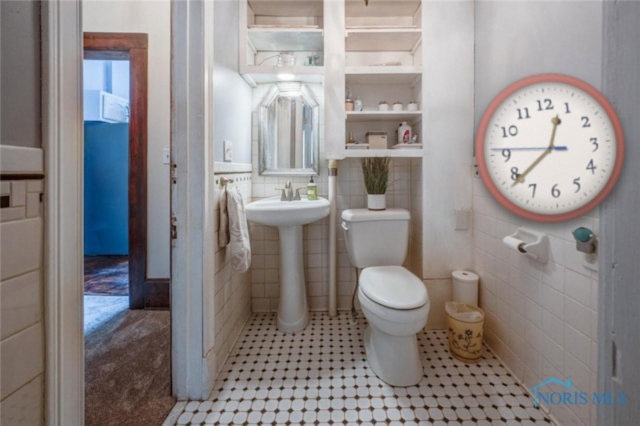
{"hour": 12, "minute": 38, "second": 46}
